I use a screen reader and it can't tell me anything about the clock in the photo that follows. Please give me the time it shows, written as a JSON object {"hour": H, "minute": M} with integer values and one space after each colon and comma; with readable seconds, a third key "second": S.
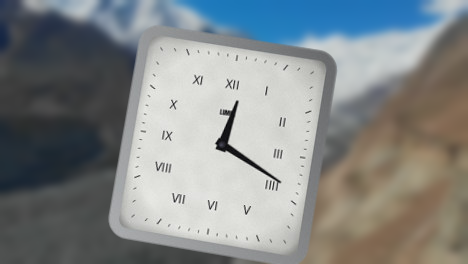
{"hour": 12, "minute": 19}
